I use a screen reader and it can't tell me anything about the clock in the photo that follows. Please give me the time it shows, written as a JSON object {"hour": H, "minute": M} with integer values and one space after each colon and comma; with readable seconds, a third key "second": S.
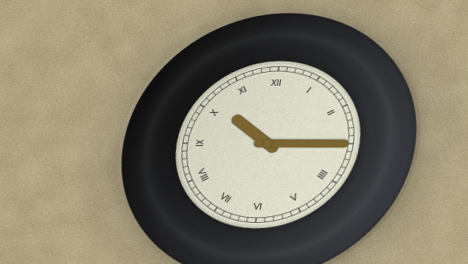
{"hour": 10, "minute": 15}
